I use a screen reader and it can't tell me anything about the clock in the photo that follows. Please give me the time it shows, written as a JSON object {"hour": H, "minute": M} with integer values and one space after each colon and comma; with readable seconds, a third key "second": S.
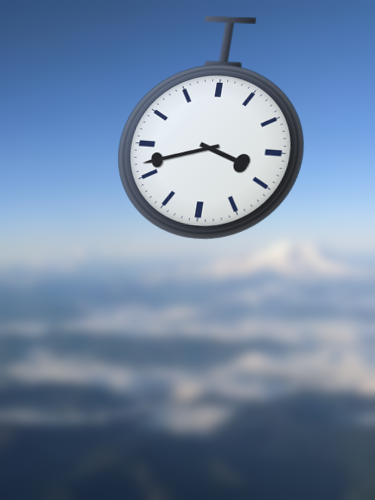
{"hour": 3, "minute": 42}
